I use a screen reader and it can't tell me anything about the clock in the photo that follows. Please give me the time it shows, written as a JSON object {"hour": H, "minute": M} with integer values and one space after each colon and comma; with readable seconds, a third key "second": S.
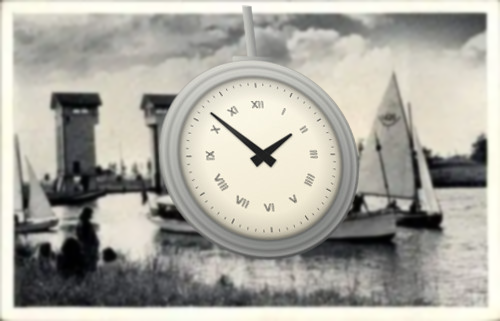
{"hour": 1, "minute": 52}
